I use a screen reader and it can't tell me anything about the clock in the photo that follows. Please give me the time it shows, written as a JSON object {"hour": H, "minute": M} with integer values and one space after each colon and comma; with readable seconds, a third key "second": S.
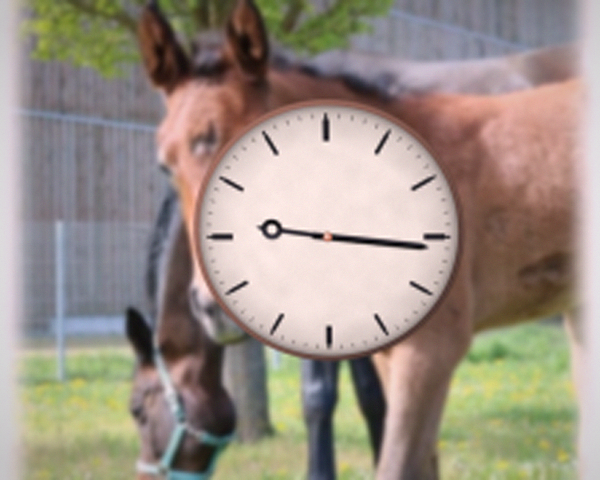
{"hour": 9, "minute": 16}
